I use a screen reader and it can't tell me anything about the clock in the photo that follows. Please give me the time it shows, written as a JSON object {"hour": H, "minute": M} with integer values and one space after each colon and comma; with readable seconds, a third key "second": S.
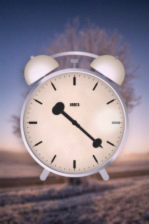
{"hour": 10, "minute": 22}
